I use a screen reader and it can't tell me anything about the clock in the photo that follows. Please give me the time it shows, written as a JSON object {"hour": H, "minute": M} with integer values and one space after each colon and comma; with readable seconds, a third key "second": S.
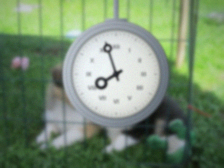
{"hour": 7, "minute": 57}
